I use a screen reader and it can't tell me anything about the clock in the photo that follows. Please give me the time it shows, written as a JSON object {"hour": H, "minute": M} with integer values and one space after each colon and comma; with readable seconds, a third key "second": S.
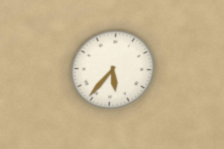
{"hour": 5, "minute": 36}
